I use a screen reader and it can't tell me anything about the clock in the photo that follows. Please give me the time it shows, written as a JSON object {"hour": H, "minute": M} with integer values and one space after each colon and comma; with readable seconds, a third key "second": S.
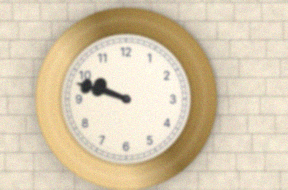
{"hour": 9, "minute": 48}
